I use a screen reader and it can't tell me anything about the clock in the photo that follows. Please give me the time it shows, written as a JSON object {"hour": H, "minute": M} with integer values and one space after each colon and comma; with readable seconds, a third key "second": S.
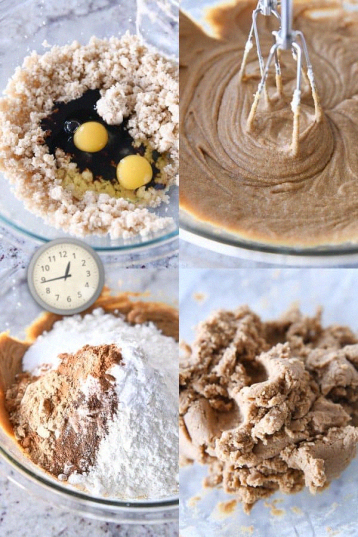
{"hour": 12, "minute": 44}
